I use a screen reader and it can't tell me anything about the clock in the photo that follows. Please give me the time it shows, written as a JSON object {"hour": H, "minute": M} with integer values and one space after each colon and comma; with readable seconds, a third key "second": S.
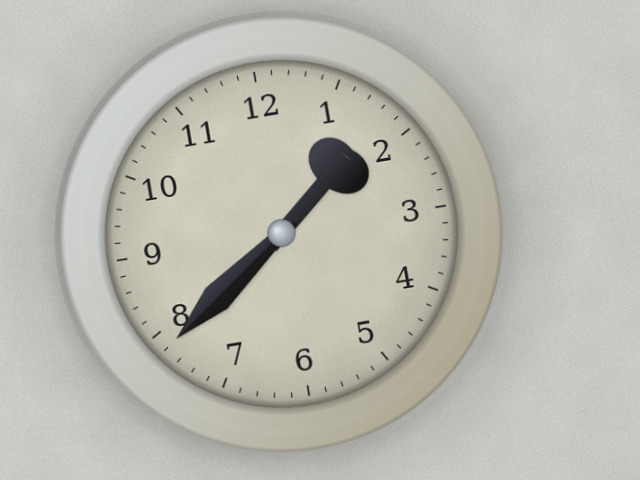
{"hour": 1, "minute": 39}
